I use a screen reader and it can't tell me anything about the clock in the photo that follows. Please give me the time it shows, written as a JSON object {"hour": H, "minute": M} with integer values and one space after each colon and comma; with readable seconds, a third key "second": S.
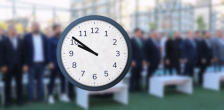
{"hour": 9, "minute": 51}
